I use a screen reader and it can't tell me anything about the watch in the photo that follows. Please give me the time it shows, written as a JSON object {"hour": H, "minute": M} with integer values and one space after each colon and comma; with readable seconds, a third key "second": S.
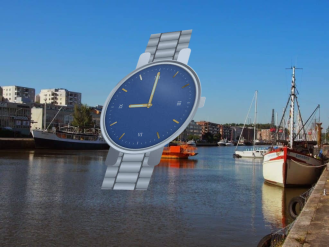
{"hour": 9, "minute": 0}
